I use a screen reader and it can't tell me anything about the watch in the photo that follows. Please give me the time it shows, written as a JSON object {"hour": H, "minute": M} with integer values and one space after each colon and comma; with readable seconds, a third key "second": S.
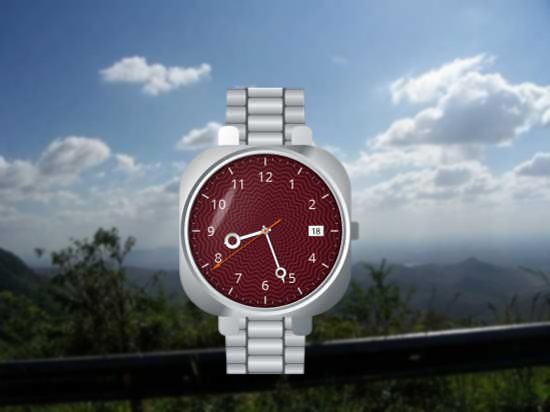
{"hour": 8, "minute": 26, "second": 39}
